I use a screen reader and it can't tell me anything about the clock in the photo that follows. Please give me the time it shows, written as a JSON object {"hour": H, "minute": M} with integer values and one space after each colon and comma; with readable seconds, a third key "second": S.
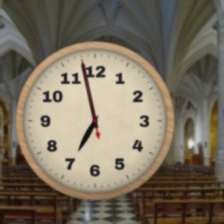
{"hour": 6, "minute": 57, "second": 58}
